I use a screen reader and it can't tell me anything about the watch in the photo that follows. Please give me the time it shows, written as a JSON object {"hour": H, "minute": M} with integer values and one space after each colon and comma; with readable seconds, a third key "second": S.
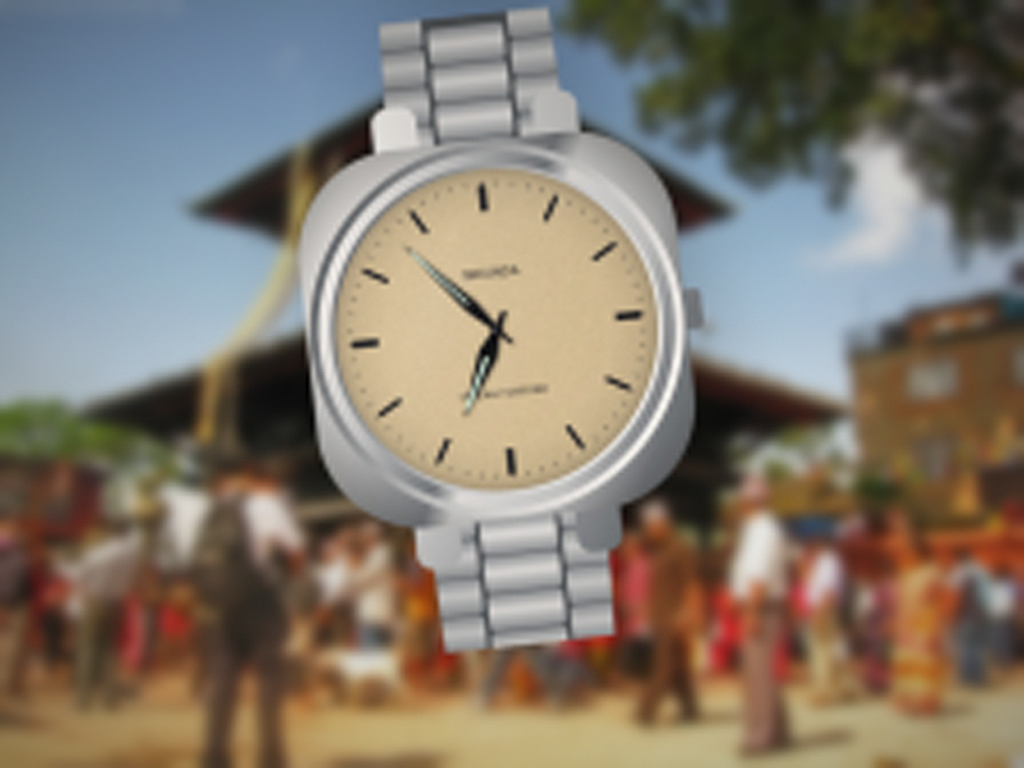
{"hour": 6, "minute": 53}
